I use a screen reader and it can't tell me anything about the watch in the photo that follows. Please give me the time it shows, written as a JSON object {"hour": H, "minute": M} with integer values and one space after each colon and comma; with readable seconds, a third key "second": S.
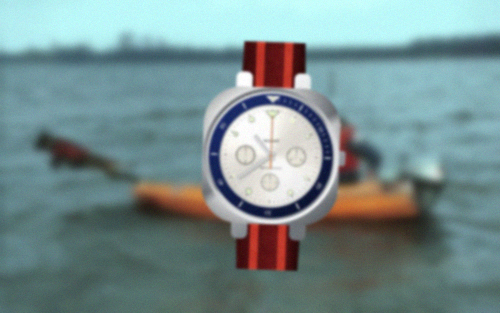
{"hour": 10, "minute": 39}
